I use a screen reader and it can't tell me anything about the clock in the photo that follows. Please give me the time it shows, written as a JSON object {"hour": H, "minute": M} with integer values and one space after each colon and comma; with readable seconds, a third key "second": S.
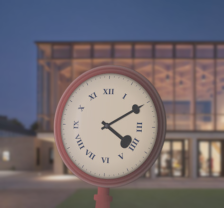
{"hour": 4, "minute": 10}
